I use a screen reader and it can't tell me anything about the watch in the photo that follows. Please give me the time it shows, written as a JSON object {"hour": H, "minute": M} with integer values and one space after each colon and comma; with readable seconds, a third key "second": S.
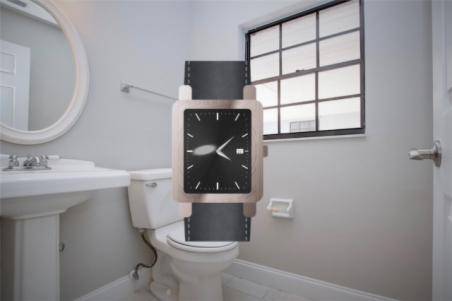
{"hour": 4, "minute": 8}
